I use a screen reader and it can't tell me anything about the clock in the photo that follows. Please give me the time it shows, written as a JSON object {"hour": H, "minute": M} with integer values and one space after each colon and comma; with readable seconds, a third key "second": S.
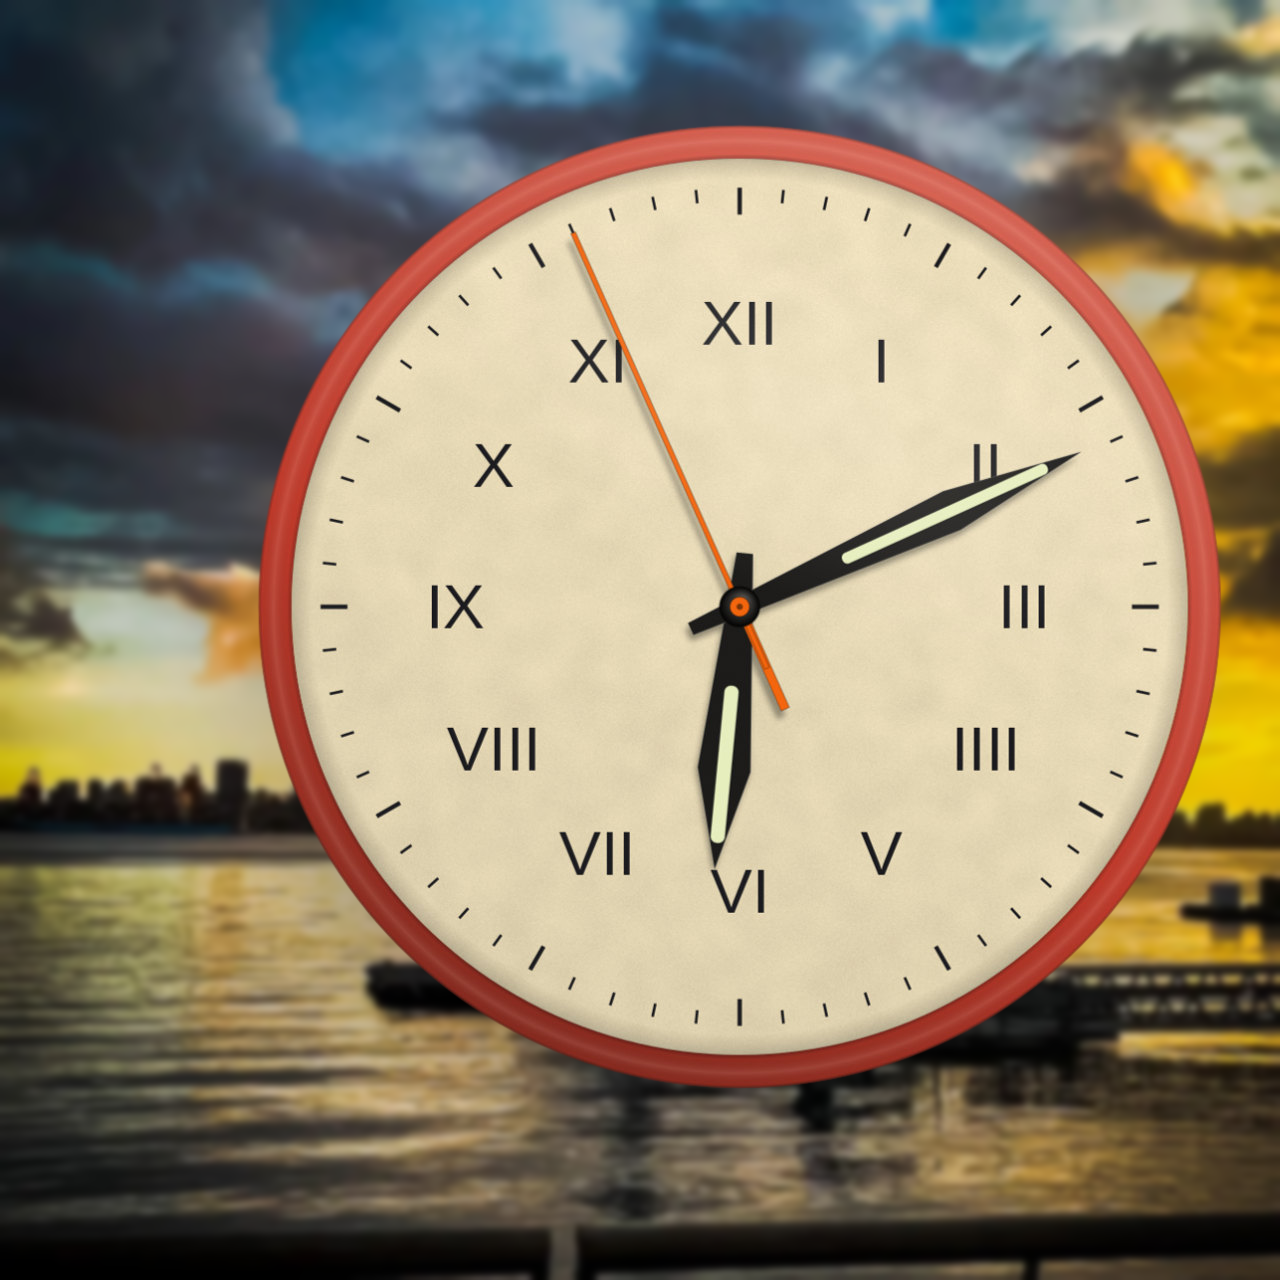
{"hour": 6, "minute": 10, "second": 56}
